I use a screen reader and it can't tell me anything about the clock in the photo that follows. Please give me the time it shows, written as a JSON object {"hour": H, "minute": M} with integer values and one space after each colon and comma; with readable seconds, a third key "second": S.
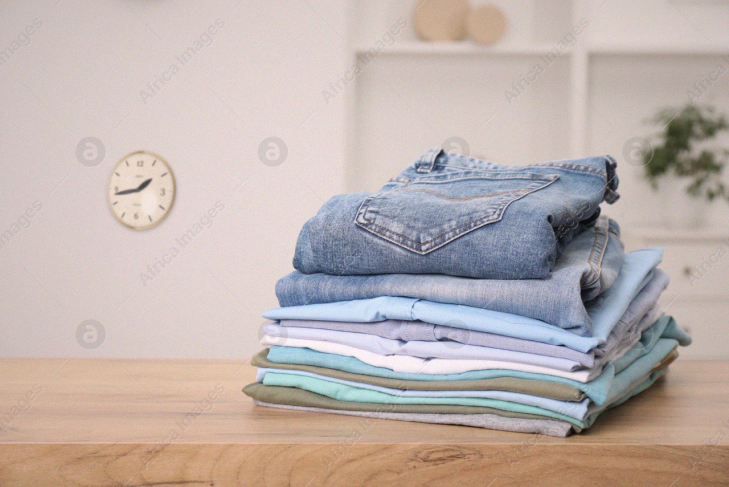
{"hour": 1, "minute": 43}
